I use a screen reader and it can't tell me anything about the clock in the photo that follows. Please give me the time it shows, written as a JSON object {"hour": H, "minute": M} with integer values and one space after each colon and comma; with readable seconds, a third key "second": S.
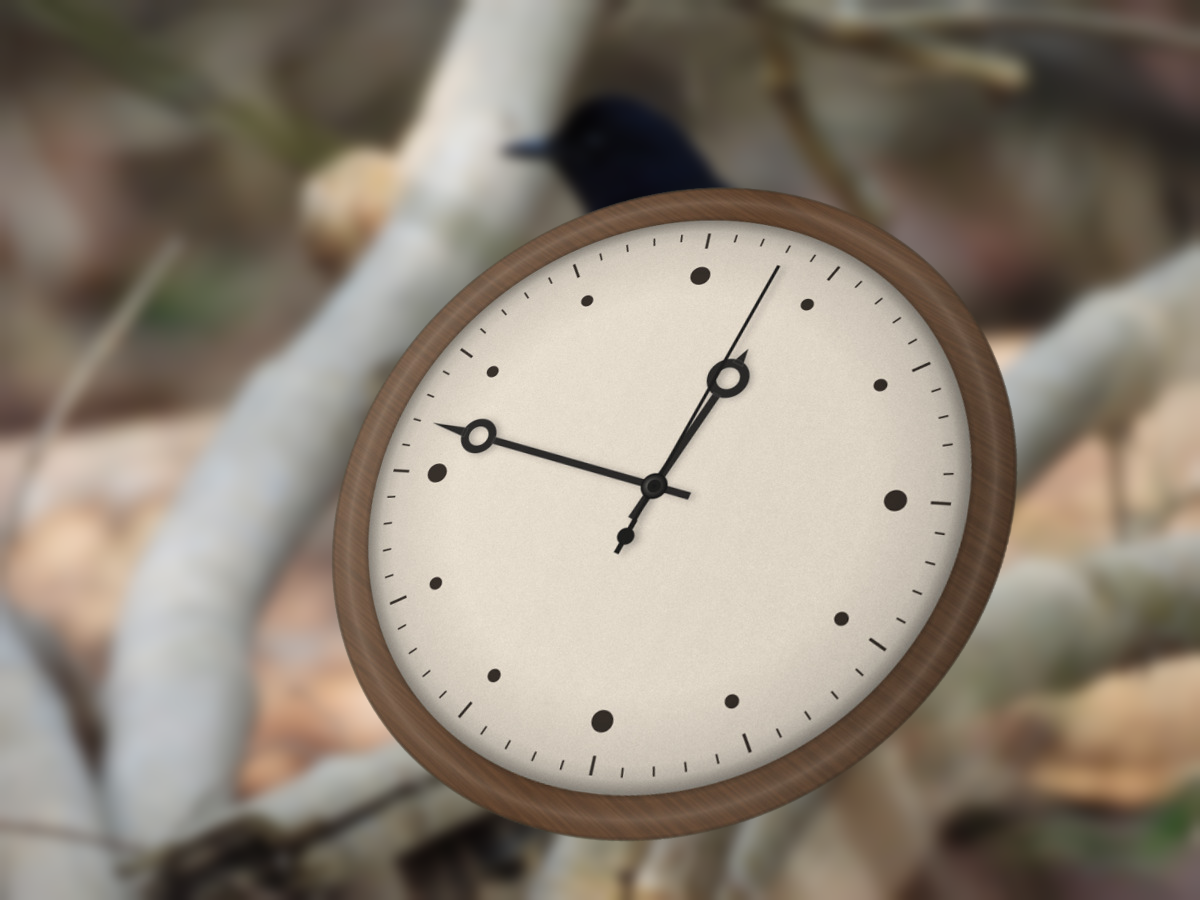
{"hour": 12, "minute": 47, "second": 3}
